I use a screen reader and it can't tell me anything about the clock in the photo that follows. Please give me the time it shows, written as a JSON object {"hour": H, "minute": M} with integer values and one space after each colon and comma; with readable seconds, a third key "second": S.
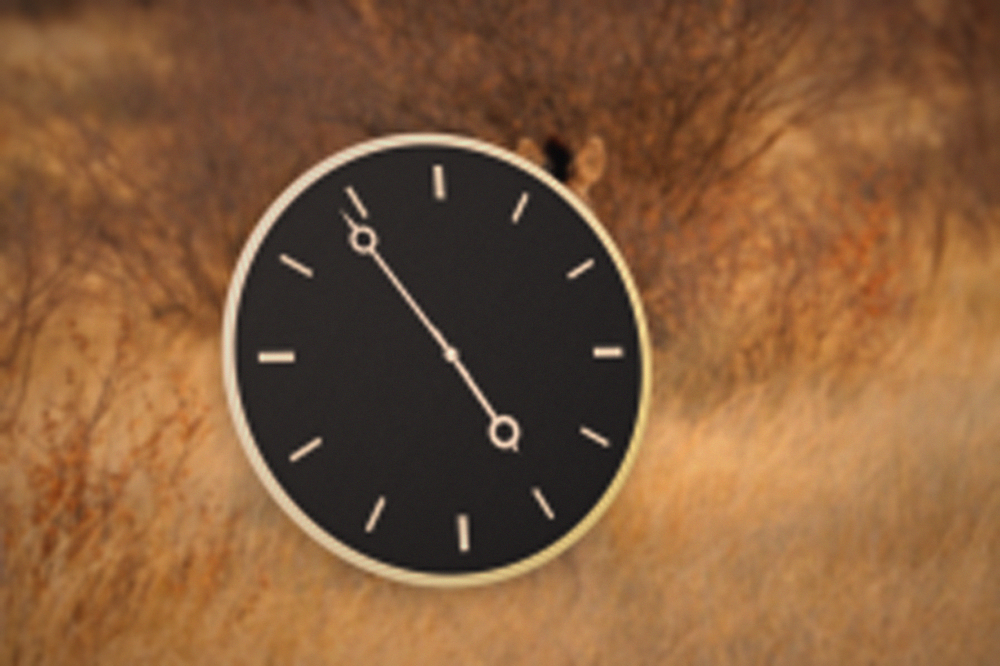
{"hour": 4, "minute": 54}
